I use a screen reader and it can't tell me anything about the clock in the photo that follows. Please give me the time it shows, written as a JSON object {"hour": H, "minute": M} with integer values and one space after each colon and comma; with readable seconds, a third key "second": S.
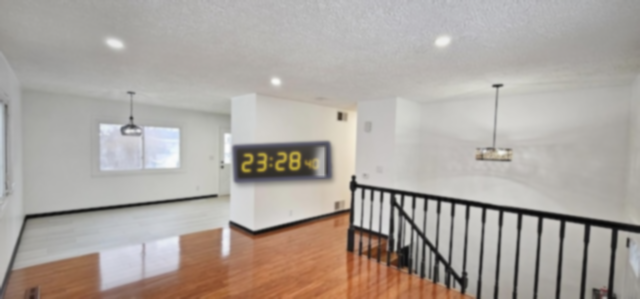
{"hour": 23, "minute": 28}
